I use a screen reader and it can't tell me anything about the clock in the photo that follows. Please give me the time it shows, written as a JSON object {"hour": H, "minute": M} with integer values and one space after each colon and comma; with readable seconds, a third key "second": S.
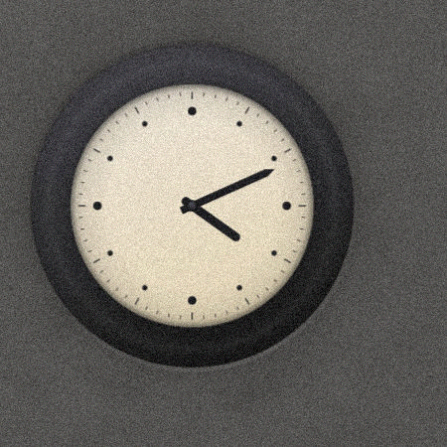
{"hour": 4, "minute": 11}
